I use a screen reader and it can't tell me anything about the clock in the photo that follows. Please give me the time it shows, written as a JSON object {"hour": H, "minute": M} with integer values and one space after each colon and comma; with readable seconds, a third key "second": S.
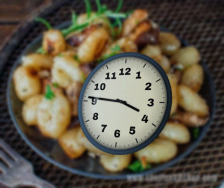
{"hour": 3, "minute": 46}
